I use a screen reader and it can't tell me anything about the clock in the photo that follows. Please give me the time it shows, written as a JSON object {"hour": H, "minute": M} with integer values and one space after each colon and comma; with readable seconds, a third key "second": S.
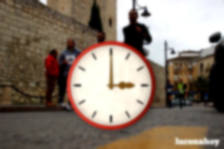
{"hour": 3, "minute": 0}
